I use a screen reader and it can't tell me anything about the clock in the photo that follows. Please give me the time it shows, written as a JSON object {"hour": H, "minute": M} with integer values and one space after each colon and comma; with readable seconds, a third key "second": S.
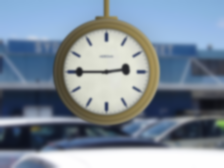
{"hour": 2, "minute": 45}
